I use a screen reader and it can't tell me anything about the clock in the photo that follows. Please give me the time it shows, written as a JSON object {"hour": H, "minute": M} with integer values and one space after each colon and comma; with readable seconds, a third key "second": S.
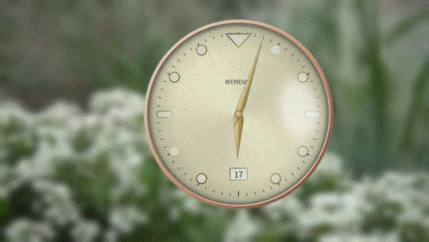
{"hour": 6, "minute": 3}
